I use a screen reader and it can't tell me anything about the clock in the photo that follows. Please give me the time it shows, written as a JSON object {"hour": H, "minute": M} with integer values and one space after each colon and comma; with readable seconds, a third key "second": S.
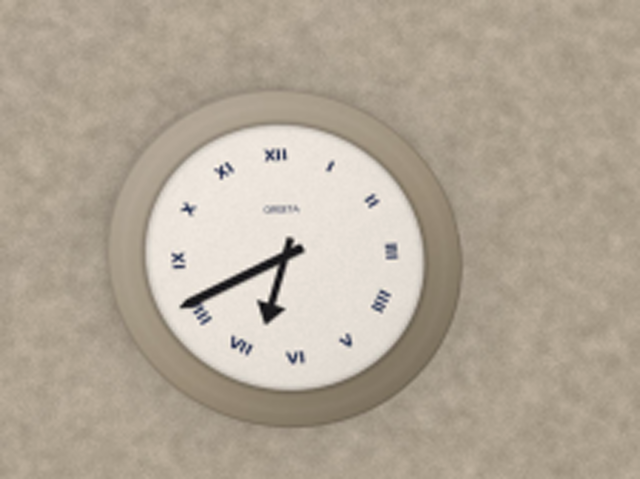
{"hour": 6, "minute": 41}
